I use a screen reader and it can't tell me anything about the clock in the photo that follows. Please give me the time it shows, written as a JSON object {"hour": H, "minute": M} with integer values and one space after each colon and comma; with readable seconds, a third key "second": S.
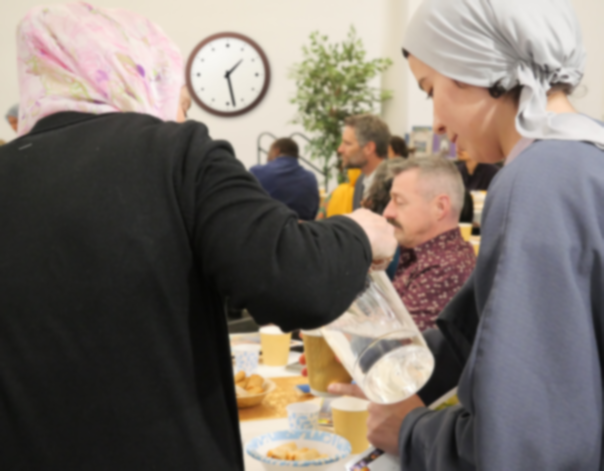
{"hour": 1, "minute": 28}
